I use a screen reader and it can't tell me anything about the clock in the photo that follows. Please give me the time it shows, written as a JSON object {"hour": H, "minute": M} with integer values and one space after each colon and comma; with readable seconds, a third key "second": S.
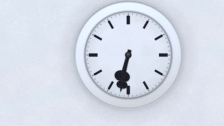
{"hour": 6, "minute": 32}
